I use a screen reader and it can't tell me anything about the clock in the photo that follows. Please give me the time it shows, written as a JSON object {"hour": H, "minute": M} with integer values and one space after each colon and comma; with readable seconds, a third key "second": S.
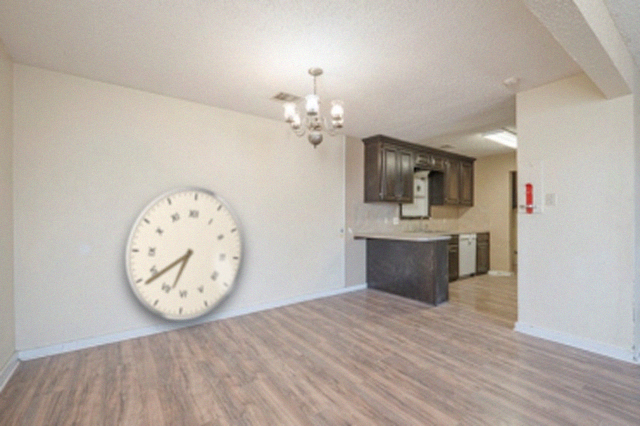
{"hour": 6, "minute": 39}
